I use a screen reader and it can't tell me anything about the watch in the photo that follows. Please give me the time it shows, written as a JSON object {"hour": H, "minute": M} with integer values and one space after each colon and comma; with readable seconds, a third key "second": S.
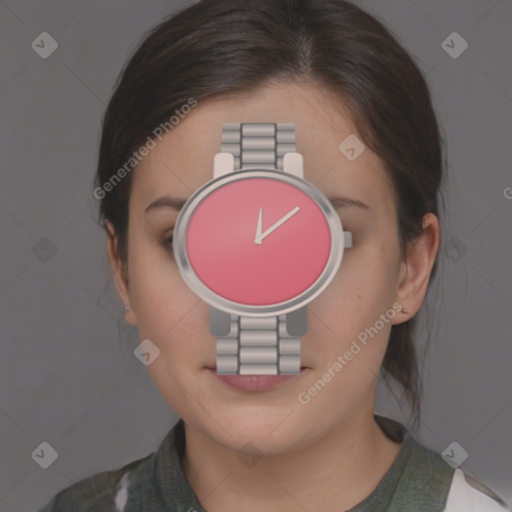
{"hour": 12, "minute": 8}
